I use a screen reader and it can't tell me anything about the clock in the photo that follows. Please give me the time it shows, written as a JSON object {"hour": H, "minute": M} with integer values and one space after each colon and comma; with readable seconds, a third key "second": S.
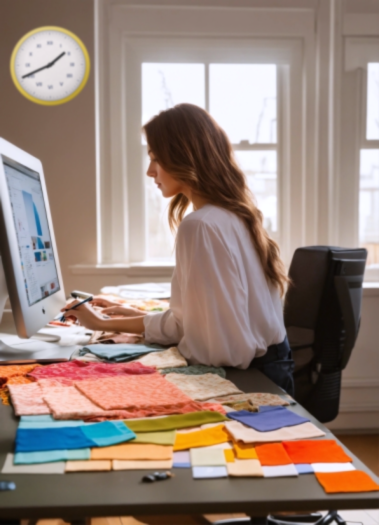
{"hour": 1, "minute": 41}
